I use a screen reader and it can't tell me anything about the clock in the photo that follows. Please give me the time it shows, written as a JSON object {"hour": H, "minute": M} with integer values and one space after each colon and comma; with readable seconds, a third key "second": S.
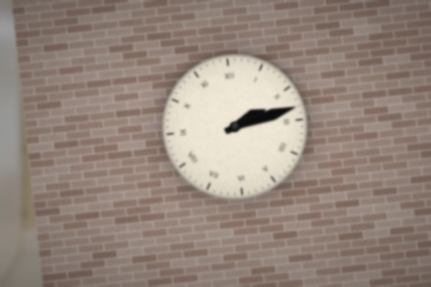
{"hour": 2, "minute": 13}
